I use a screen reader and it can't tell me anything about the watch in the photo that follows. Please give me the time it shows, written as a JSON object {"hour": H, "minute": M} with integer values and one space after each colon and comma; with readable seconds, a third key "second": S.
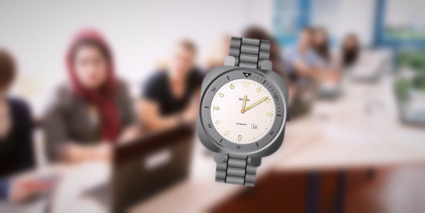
{"hour": 12, "minute": 9}
